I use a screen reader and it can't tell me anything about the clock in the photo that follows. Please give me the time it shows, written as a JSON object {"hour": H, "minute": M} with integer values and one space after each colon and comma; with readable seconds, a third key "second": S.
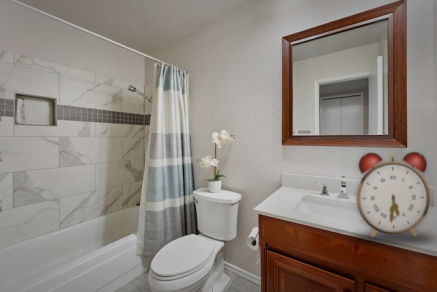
{"hour": 5, "minute": 31}
